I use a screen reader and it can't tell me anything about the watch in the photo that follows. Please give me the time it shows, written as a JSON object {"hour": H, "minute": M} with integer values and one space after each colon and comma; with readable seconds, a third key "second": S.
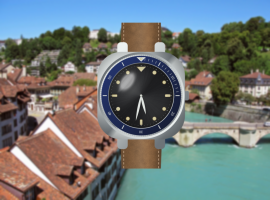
{"hour": 5, "minute": 32}
